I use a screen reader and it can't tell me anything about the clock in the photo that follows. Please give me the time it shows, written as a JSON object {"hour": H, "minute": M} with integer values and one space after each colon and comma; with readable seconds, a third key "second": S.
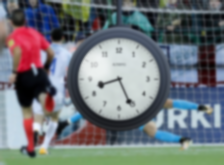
{"hour": 8, "minute": 26}
